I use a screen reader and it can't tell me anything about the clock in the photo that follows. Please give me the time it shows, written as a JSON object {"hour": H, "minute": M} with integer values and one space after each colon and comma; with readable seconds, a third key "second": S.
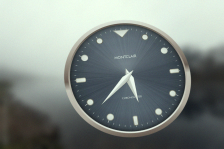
{"hour": 5, "minute": 38}
